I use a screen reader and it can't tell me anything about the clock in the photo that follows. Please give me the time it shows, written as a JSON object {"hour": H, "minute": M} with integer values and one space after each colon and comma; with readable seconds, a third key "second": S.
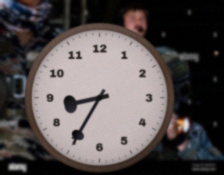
{"hour": 8, "minute": 35}
